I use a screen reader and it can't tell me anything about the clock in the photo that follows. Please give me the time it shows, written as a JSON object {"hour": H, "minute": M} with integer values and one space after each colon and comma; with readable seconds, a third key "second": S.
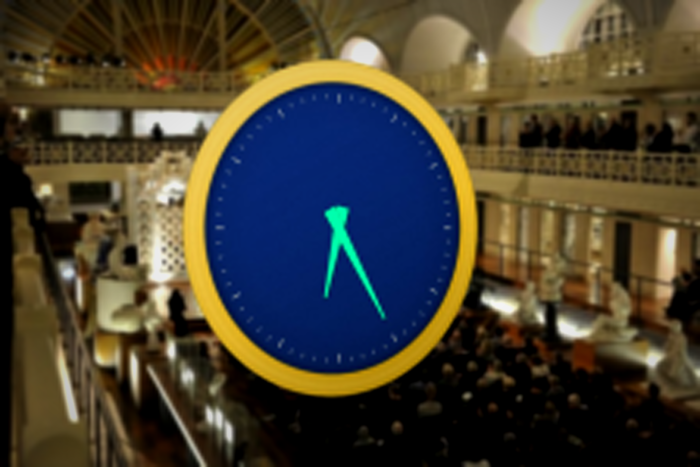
{"hour": 6, "minute": 25}
